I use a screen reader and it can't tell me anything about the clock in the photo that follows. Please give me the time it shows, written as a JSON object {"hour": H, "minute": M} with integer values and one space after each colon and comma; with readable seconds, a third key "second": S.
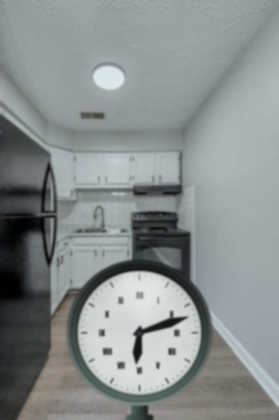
{"hour": 6, "minute": 12}
